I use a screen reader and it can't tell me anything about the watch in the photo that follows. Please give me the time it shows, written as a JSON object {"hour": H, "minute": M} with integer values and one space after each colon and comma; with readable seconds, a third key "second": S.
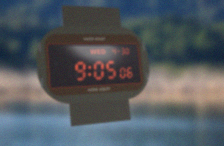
{"hour": 9, "minute": 5, "second": 6}
